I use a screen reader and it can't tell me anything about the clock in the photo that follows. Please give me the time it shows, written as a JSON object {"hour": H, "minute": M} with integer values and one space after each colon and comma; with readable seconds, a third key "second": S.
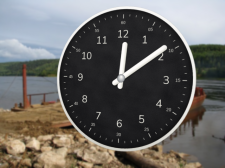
{"hour": 12, "minute": 9}
